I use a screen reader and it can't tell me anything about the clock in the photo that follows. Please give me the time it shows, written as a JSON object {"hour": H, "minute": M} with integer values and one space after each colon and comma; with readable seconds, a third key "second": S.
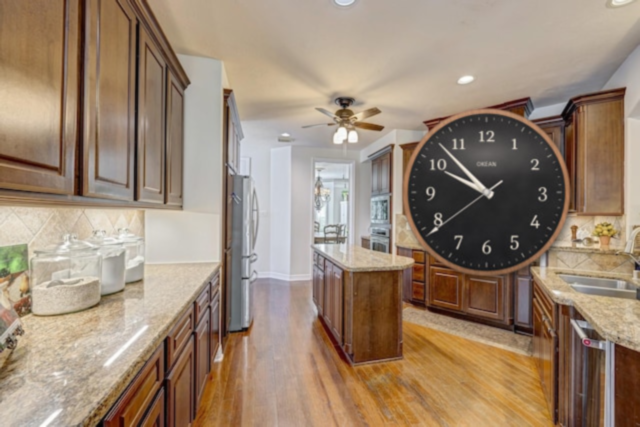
{"hour": 9, "minute": 52, "second": 39}
